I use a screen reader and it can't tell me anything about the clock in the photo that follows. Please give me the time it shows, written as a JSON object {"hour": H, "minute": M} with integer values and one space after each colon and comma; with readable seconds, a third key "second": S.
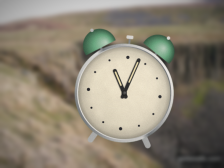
{"hour": 11, "minute": 3}
